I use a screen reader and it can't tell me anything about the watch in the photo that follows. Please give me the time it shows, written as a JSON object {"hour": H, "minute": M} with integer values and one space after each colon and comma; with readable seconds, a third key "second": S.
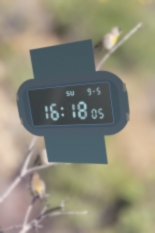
{"hour": 16, "minute": 18, "second": 5}
